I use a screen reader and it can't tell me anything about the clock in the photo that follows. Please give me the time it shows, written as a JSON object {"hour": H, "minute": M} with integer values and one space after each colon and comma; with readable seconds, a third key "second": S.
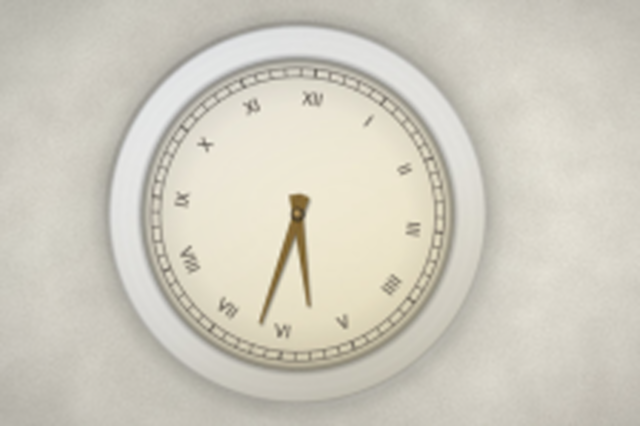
{"hour": 5, "minute": 32}
